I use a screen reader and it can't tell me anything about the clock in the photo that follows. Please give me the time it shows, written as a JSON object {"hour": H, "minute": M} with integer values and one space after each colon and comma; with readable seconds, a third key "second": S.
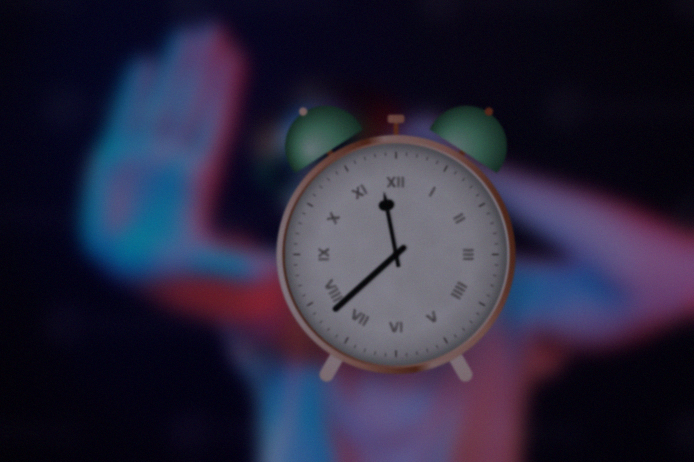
{"hour": 11, "minute": 38}
